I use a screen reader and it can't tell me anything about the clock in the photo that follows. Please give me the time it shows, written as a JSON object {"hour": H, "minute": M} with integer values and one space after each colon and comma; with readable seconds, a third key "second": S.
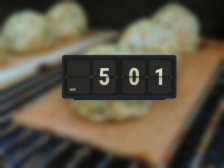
{"hour": 5, "minute": 1}
